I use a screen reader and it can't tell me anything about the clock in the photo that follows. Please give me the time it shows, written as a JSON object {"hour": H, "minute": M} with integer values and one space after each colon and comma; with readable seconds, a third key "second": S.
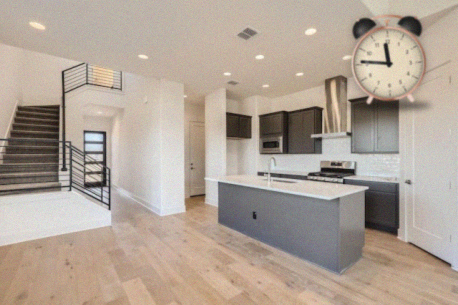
{"hour": 11, "minute": 46}
